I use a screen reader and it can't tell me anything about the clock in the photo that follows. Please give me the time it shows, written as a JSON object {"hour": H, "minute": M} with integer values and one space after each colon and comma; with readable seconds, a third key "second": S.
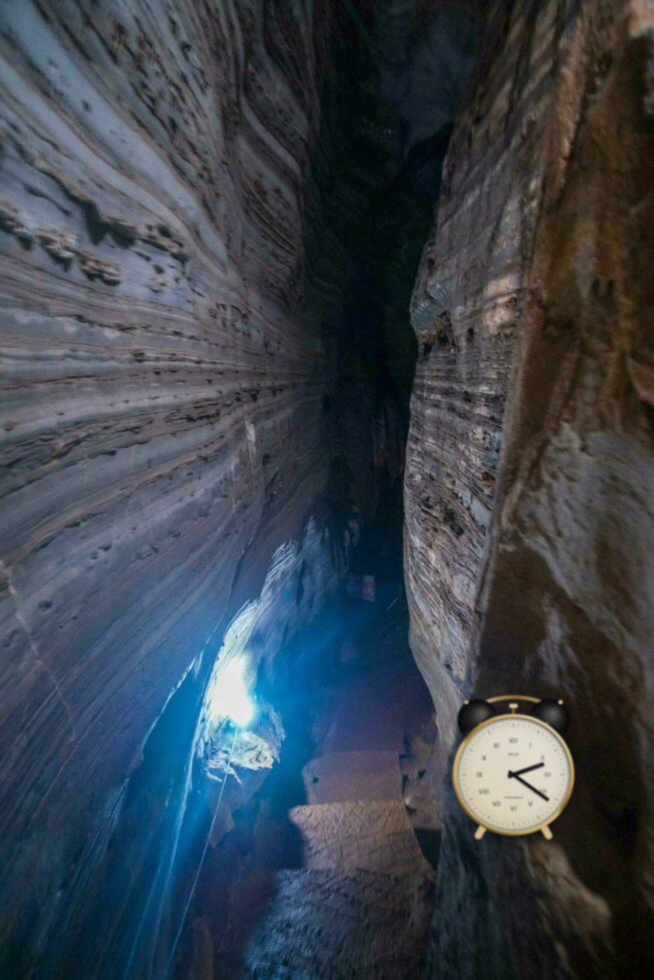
{"hour": 2, "minute": 21}
